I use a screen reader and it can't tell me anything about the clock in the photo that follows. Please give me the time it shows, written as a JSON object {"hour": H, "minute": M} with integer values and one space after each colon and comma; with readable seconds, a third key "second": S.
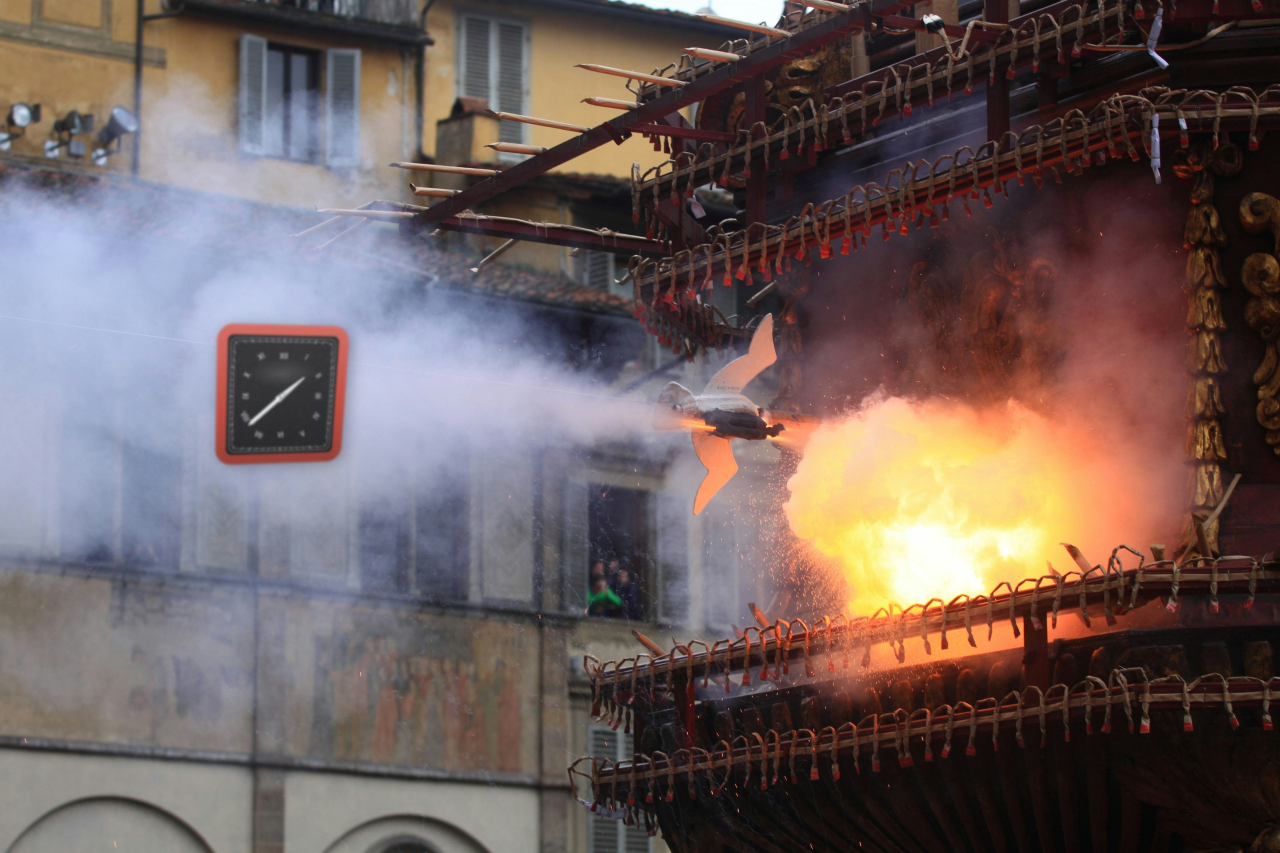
{"hour": 1, "minute": 38}
